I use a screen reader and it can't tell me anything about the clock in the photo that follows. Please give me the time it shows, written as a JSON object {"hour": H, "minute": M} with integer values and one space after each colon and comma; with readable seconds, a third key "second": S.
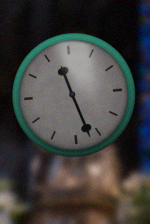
{"hour": 11, "minute": 27}
